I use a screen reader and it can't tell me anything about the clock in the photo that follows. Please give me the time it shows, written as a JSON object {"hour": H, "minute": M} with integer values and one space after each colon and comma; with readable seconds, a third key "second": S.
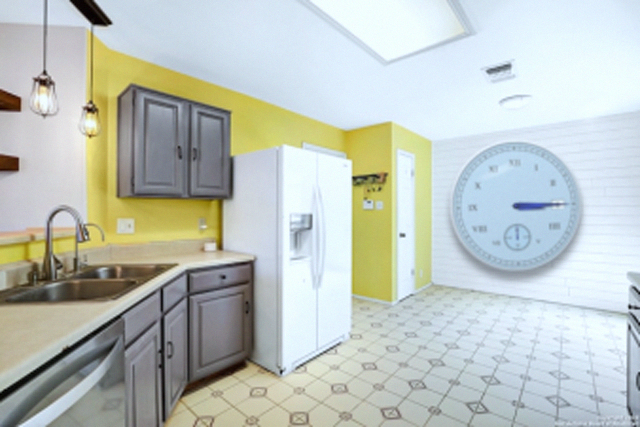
{"hour": 3, "minute": 15}
